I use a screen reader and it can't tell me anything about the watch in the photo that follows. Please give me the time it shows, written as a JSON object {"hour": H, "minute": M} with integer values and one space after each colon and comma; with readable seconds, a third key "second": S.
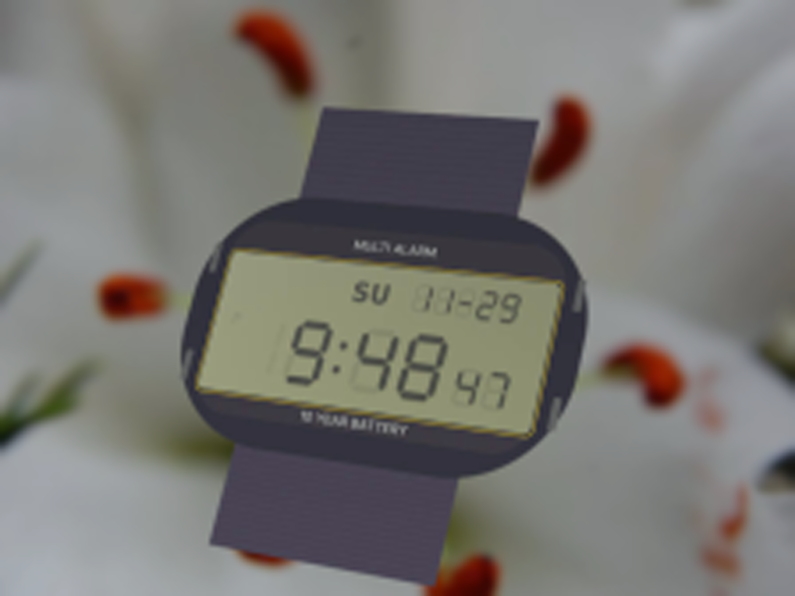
{"hour": 9, "minute": 48, "second": 47}
